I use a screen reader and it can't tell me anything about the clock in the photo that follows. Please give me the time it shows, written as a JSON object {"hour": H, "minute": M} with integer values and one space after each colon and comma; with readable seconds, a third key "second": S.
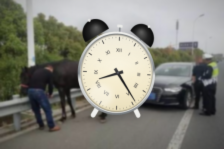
{"hour": 8, "minute": 24}
